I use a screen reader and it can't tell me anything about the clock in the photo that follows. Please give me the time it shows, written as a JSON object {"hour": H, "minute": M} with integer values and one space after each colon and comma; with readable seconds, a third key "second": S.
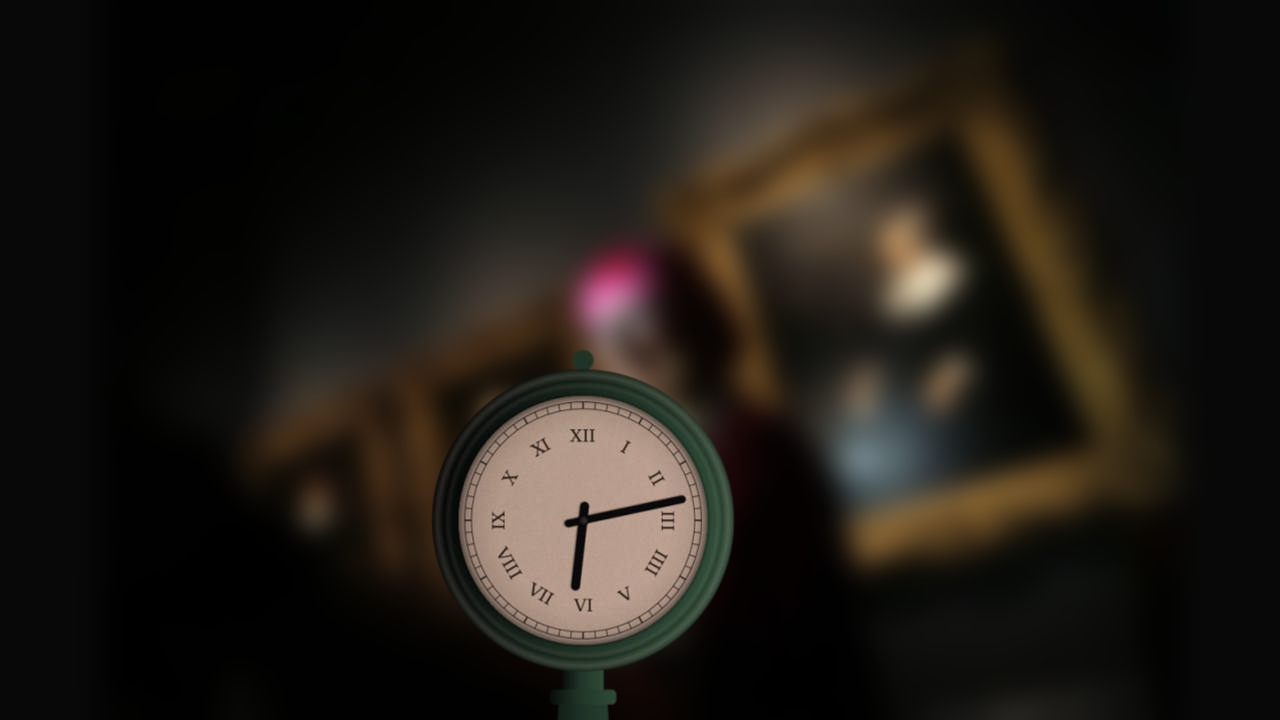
{"hour": 6, "minute": 13}
